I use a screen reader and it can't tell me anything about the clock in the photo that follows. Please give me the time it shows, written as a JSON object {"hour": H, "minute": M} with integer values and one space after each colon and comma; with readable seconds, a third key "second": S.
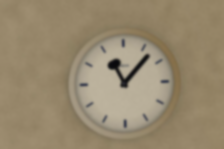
{"hour": 11, "minute": 7}
